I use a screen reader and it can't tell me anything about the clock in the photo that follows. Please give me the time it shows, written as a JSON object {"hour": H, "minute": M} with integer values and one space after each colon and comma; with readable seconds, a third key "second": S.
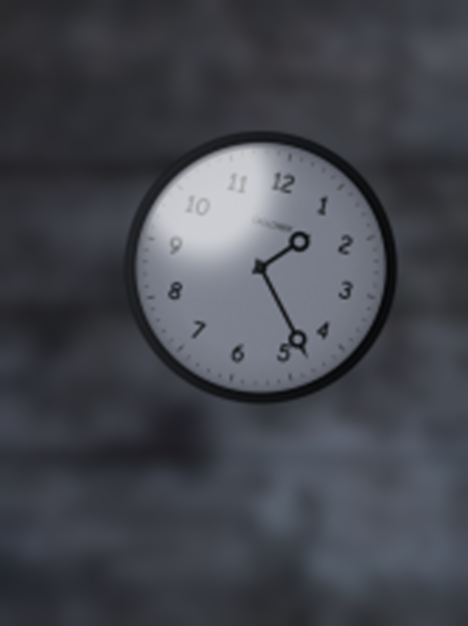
{"hour": 1, "minute": 23}
